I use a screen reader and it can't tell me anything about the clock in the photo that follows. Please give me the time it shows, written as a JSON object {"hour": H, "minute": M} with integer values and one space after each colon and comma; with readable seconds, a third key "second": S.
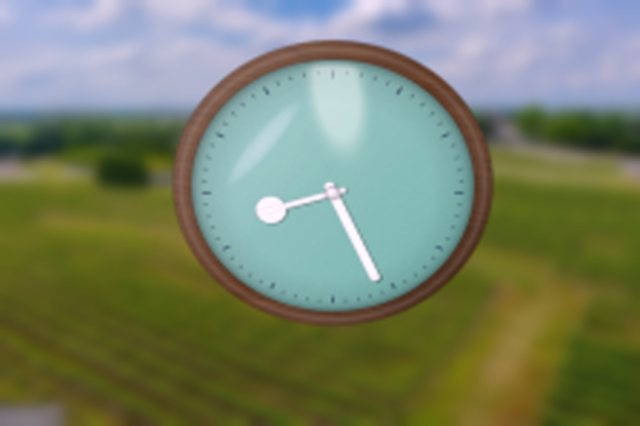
{"hour": 8, "minute": 26}
